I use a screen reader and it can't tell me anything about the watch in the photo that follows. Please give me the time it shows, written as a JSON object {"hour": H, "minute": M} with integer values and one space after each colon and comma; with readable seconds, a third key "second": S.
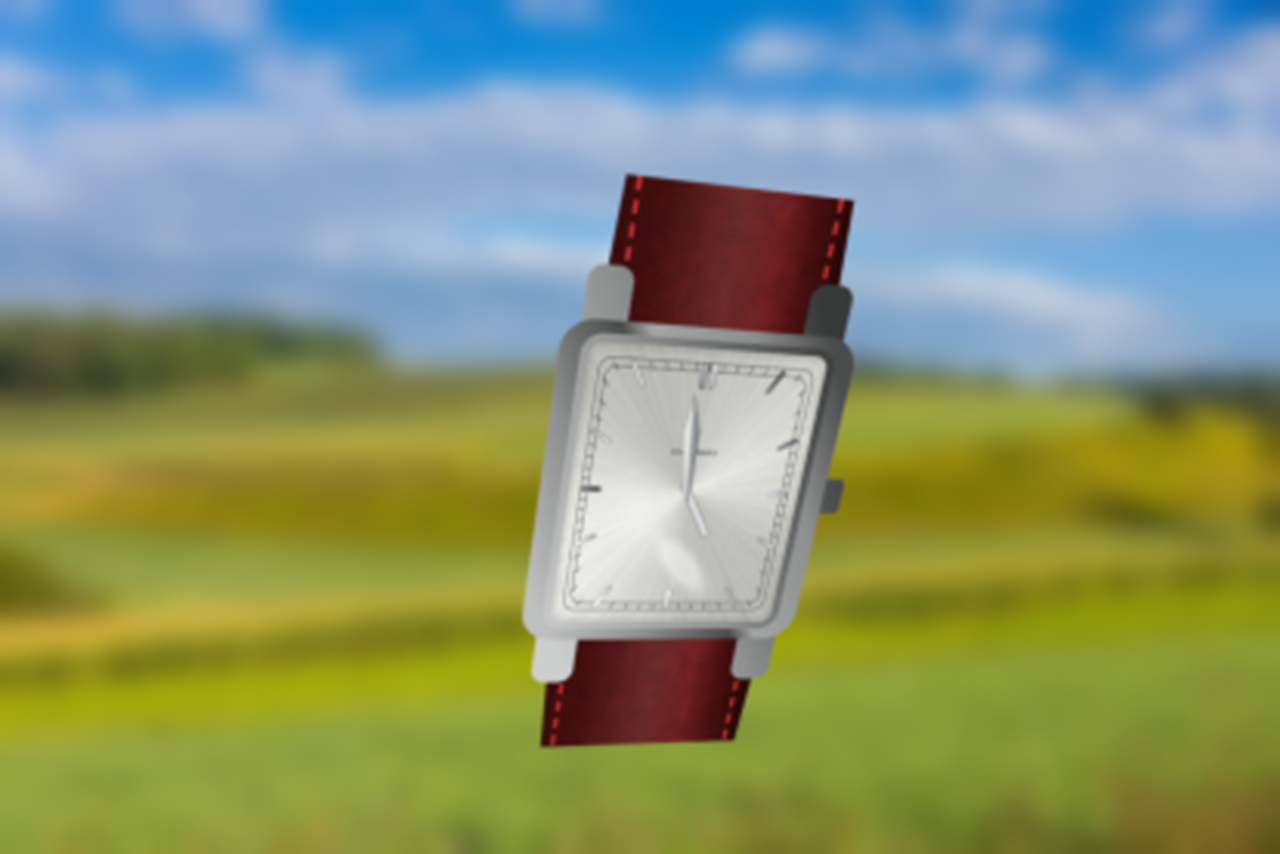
{"hour": 4, "minute": 59}
